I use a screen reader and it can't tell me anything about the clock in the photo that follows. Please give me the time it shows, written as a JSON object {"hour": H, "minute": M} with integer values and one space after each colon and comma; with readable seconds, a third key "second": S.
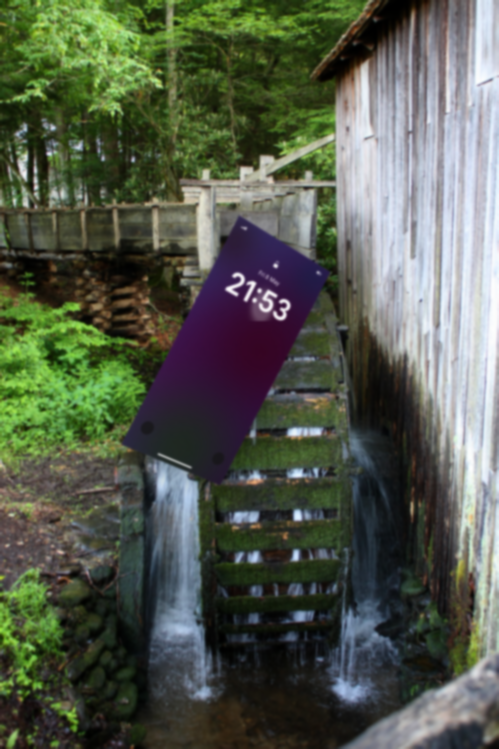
{"hour": 21, "minute": 53}
